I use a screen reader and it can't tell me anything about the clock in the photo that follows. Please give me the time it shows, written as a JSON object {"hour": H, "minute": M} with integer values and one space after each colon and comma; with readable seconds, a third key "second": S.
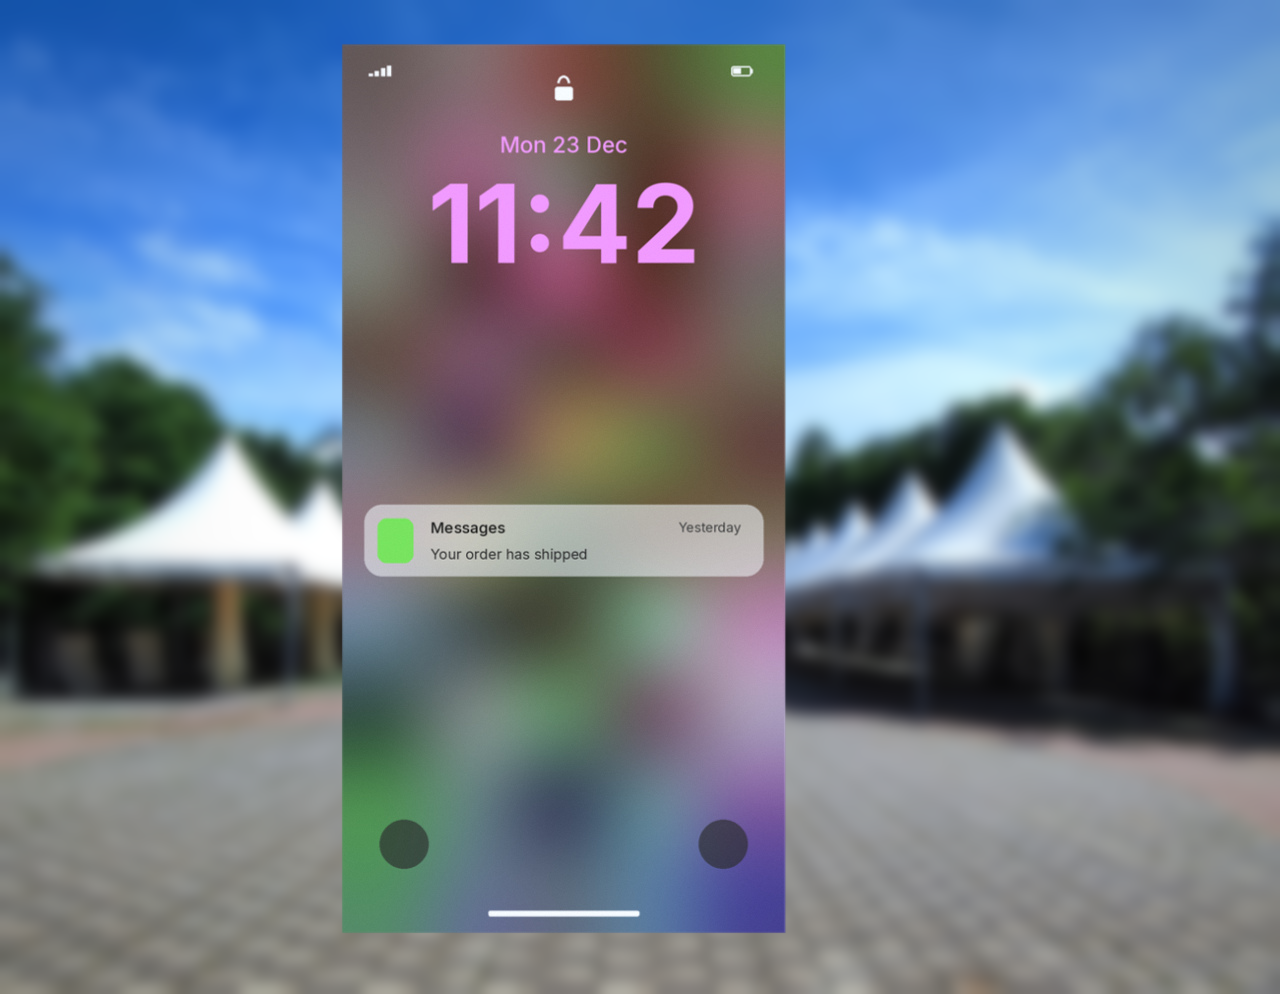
{"hour": 11, "minute": 42}
